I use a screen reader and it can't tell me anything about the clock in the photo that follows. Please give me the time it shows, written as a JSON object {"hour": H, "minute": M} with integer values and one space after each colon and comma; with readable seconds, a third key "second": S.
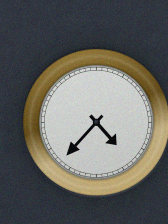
{"hour": 4, "minute": 37}
